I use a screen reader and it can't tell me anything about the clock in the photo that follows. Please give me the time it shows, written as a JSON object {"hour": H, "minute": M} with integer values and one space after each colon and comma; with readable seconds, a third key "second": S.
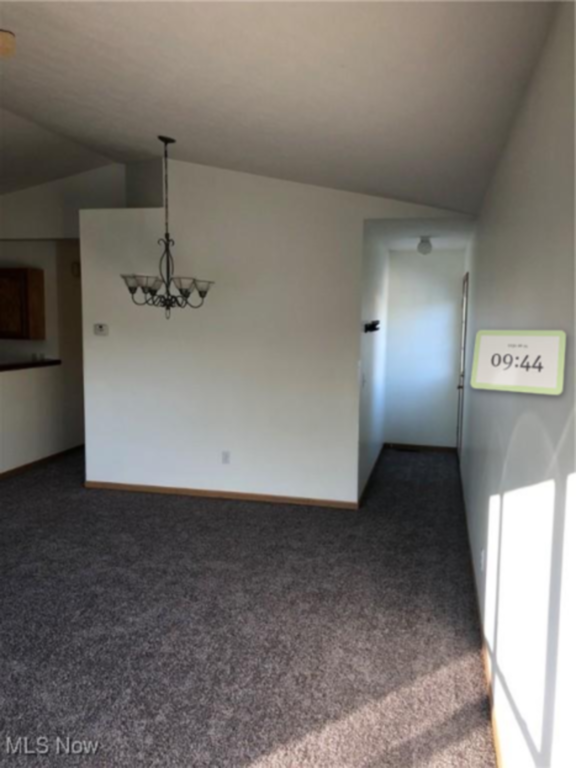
{"hour": 9, "minute": 44}
